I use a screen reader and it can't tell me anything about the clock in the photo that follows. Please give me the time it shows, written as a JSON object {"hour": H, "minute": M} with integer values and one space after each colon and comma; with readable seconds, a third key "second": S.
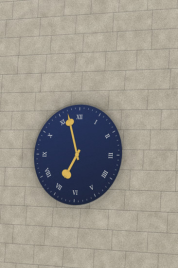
{"hour": 6, "minute": 57}
